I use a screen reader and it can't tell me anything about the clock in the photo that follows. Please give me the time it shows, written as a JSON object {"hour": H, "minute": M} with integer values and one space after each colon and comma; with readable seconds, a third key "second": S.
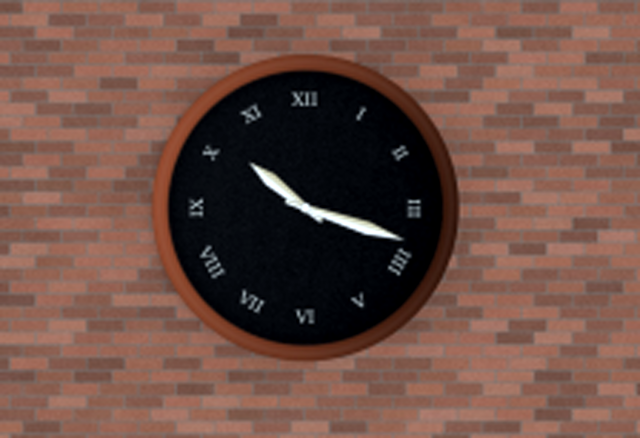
{"hour": 10, "minute": 18}
